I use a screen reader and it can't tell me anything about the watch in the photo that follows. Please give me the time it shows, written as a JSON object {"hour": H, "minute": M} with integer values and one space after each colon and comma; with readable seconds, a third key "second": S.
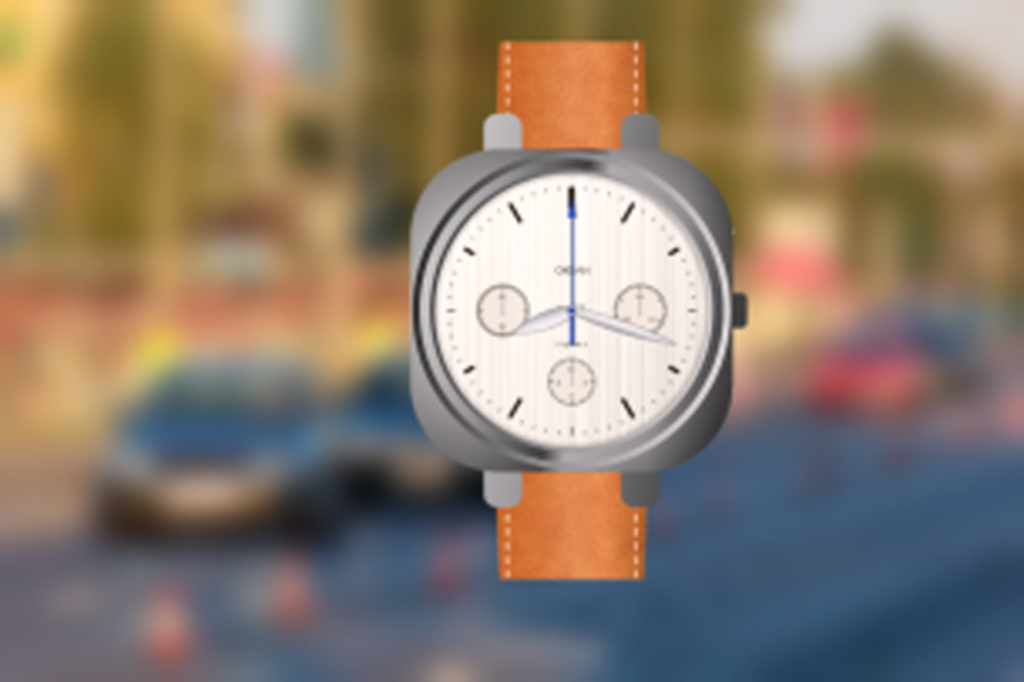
{"hour": 8, "minute": 18}
